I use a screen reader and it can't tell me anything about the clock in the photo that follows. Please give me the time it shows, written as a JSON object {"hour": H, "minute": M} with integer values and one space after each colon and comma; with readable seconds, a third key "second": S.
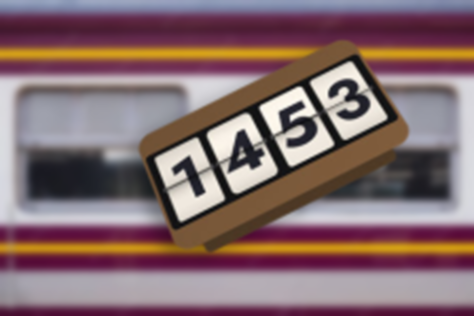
{"hour": 14, "minute": 53}
